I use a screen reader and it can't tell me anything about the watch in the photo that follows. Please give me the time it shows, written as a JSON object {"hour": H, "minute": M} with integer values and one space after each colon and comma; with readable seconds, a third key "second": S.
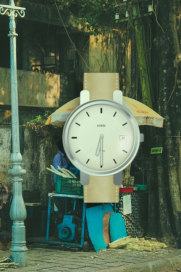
{"hour": 6, "minute": 30}
